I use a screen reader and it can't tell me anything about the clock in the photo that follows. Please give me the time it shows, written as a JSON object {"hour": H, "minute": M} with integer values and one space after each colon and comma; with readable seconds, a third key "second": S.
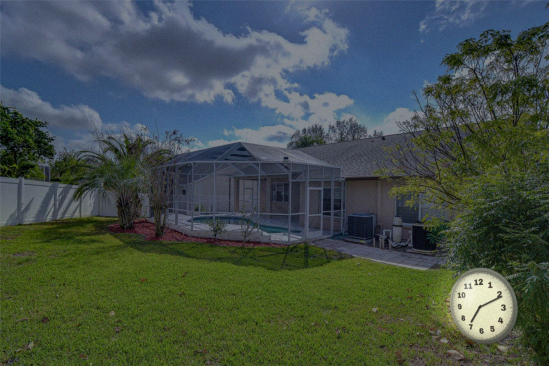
{"hour": 7, "minute": 11}
